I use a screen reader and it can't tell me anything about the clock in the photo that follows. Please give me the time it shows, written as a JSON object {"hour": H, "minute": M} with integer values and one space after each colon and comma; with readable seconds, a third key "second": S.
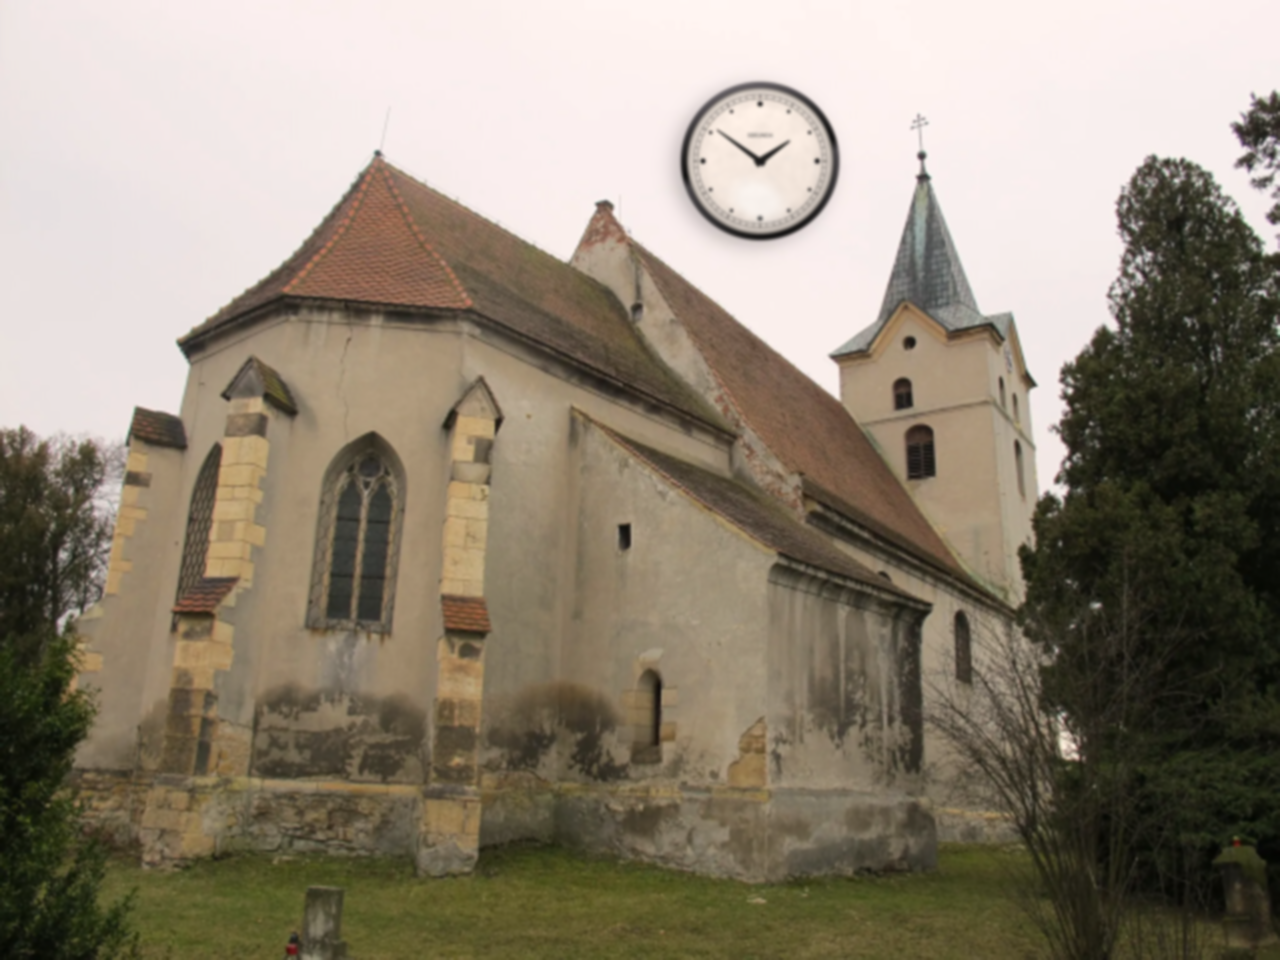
{"hour": 1, "minute": 51}
